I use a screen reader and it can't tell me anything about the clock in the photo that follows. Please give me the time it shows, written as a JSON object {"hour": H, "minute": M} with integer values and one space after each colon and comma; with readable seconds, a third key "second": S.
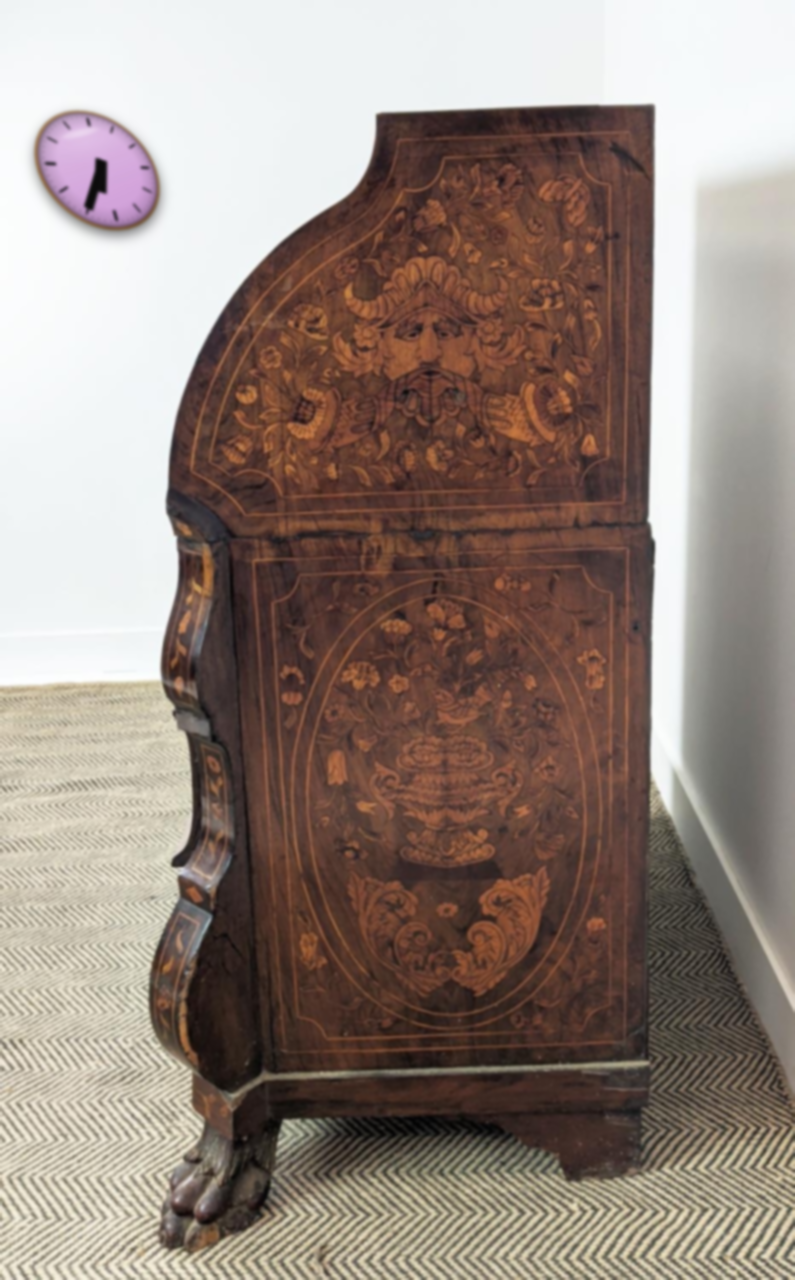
{"hour": 6, "minute": 35}
